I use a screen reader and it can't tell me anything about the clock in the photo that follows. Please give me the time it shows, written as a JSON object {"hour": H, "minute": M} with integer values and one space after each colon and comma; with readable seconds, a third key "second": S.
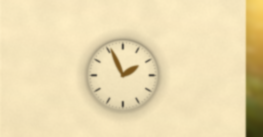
{"hour": 1, "minute": 56}
